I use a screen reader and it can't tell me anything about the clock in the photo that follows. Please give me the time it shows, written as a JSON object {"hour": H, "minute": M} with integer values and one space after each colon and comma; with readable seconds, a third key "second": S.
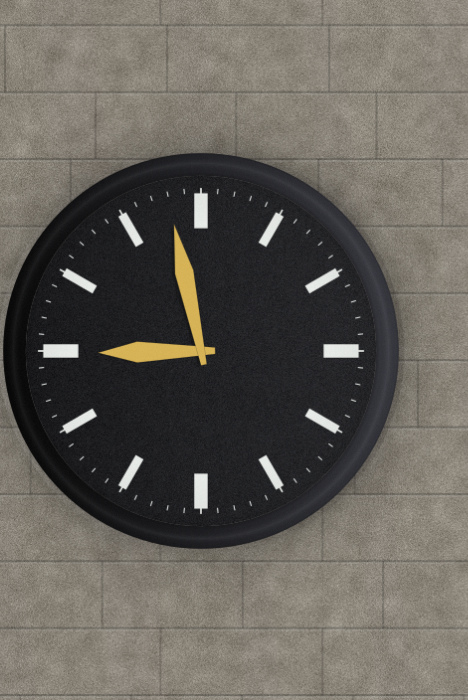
{"hour": 8, "minute": 58}
